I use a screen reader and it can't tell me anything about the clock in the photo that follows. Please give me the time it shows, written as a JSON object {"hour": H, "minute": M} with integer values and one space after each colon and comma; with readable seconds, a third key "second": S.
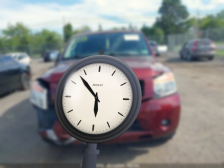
{"hour": 5, "minute": 53}
